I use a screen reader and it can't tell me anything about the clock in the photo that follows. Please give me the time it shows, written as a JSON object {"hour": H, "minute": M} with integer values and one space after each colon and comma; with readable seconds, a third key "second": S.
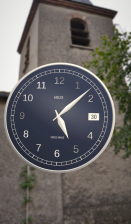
{"hour": 5, "minute": 8}
